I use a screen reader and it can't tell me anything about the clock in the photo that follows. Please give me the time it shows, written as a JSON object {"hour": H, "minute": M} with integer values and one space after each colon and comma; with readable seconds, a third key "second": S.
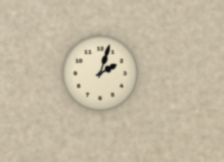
{"hour": 2, "minute": 3}
